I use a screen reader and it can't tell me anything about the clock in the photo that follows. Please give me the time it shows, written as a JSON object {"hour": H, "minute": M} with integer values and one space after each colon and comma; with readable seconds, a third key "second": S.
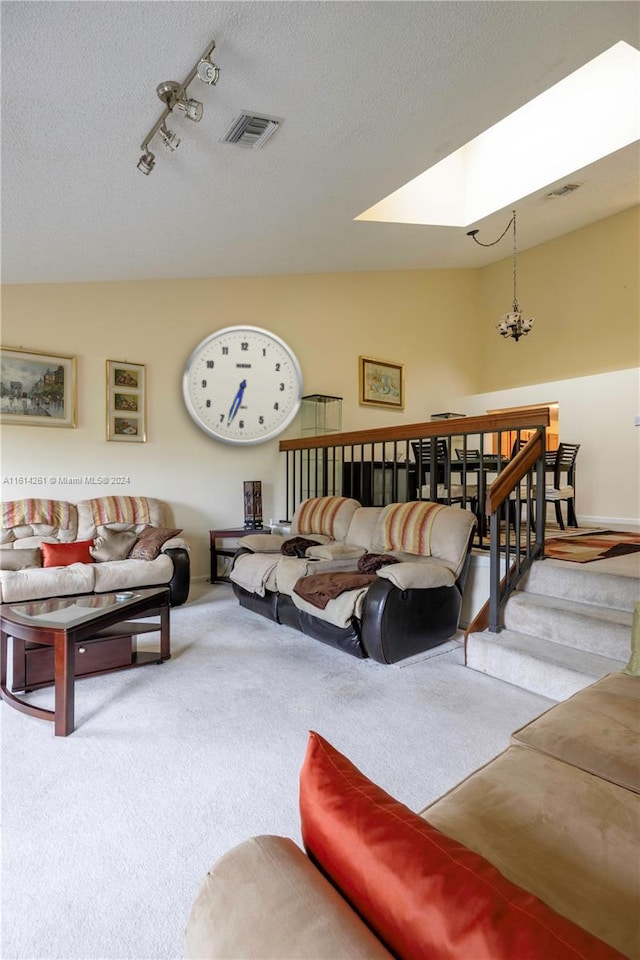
{"hour": 6, "minute": 33}
